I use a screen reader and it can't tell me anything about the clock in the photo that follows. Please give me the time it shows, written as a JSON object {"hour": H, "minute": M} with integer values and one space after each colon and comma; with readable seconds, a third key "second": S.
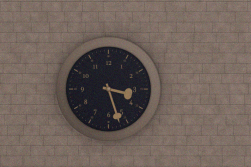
{"hour": 3, "minute": 27}
